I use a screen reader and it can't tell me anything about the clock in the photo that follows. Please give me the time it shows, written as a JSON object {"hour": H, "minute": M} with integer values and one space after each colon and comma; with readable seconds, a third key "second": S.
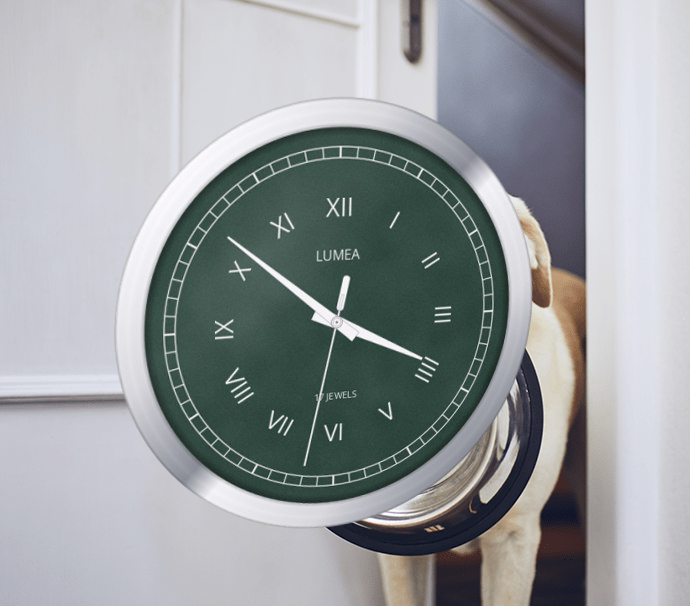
{"hour": 3, "minute": 51, "second": 32}
